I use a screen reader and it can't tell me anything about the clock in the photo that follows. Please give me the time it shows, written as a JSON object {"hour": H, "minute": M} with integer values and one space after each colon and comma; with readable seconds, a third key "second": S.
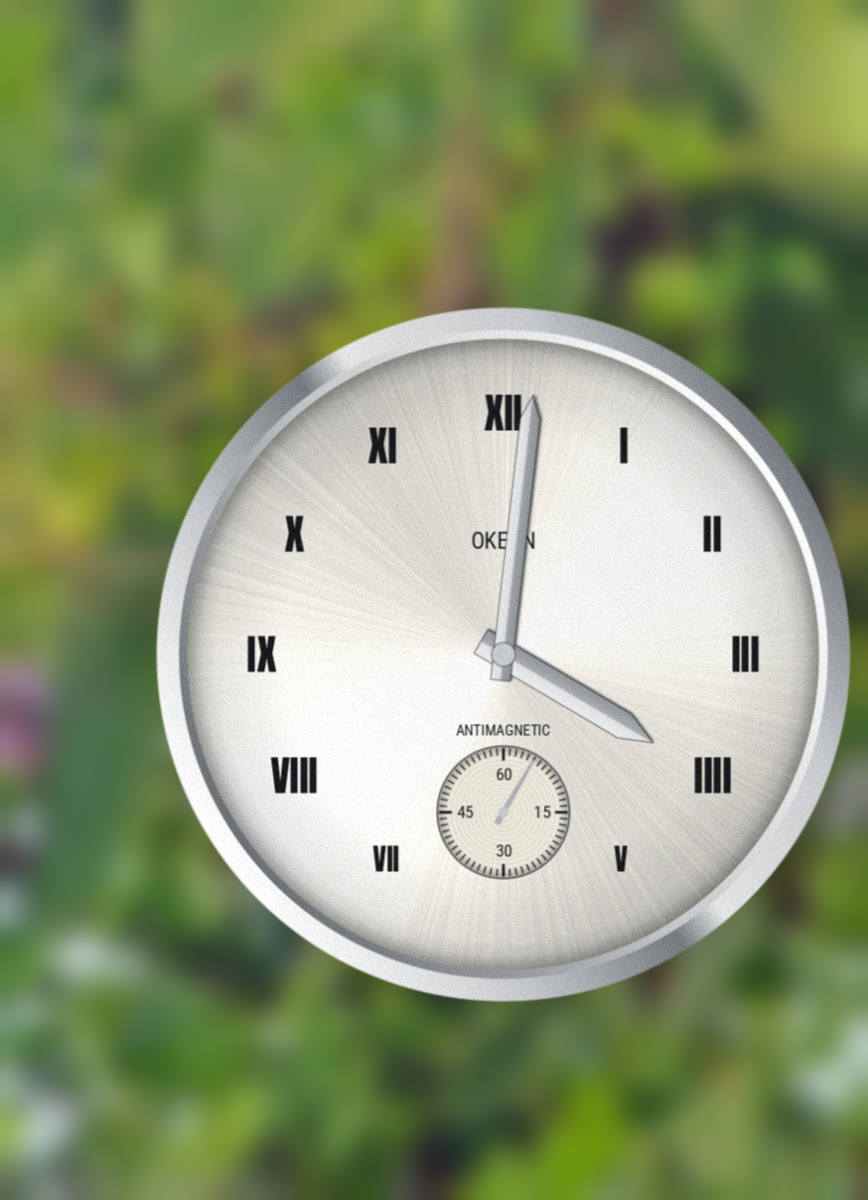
{"hour": 4, "minute": 1, "second": 5}
